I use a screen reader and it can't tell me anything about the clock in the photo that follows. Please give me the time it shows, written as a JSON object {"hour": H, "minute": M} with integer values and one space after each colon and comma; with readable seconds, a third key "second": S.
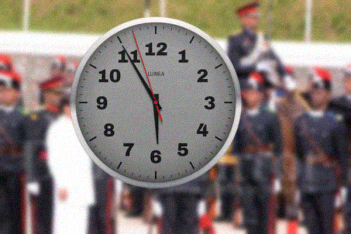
{"hour": 5, "minute": 54, "second": 57}
